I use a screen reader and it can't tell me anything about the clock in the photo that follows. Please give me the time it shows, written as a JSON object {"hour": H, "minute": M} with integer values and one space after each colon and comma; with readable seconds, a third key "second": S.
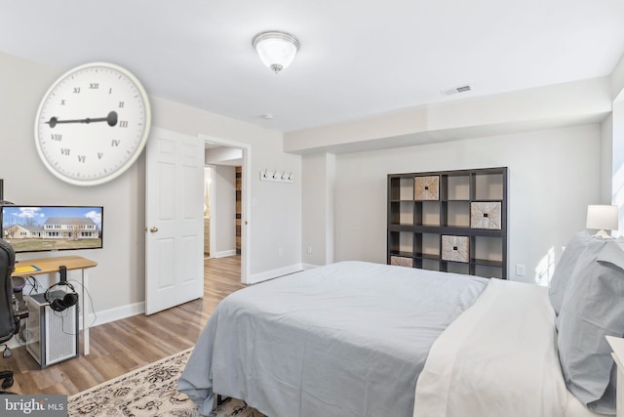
{"hour": 2, "minute": 44}
